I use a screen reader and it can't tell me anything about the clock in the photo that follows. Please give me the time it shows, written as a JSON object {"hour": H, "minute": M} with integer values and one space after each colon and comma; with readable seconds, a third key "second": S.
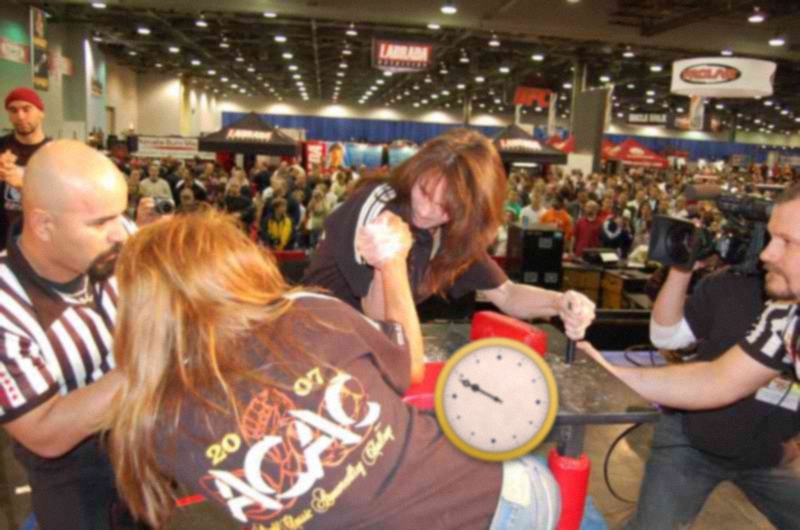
{"hour": 9, "minute": 49}
